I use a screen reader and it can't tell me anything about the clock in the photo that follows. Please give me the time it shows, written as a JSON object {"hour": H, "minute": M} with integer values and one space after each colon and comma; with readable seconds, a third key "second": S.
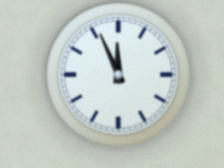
{"hour": 11, "minute": 56}
